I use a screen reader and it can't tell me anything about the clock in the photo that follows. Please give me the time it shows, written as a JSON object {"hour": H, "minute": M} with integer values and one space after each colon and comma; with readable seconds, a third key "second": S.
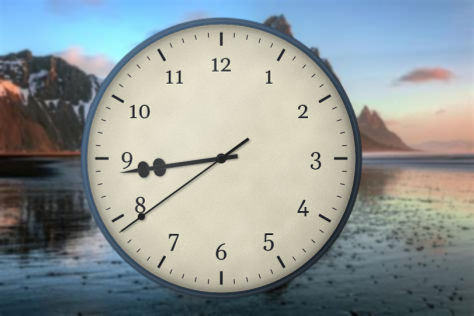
{"hour": 8, "minute": 43, "second": 39}
